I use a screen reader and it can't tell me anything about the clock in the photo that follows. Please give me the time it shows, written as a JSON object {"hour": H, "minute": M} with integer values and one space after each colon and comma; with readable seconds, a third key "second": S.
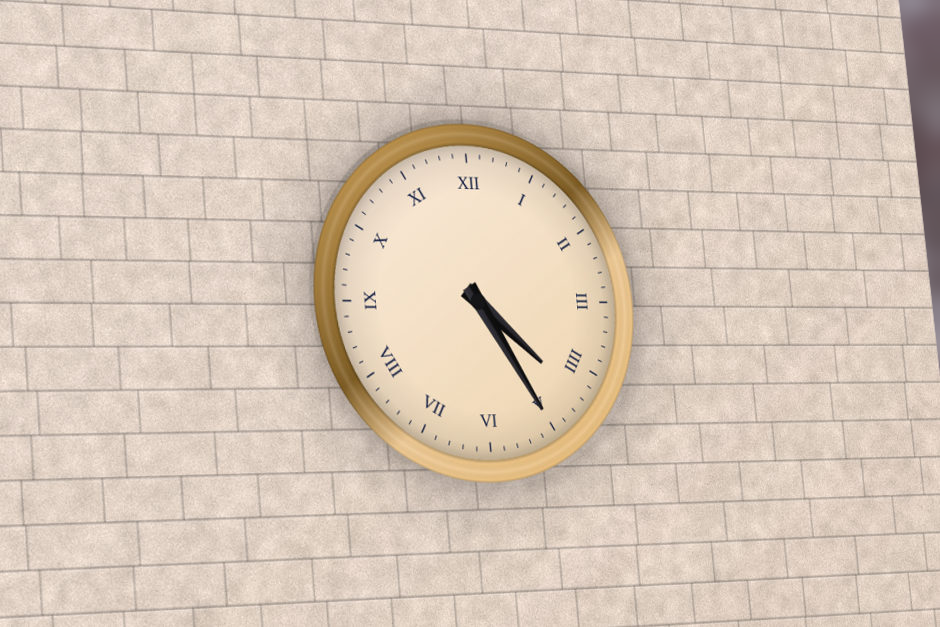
{"hour": 4, "minute": 25}
